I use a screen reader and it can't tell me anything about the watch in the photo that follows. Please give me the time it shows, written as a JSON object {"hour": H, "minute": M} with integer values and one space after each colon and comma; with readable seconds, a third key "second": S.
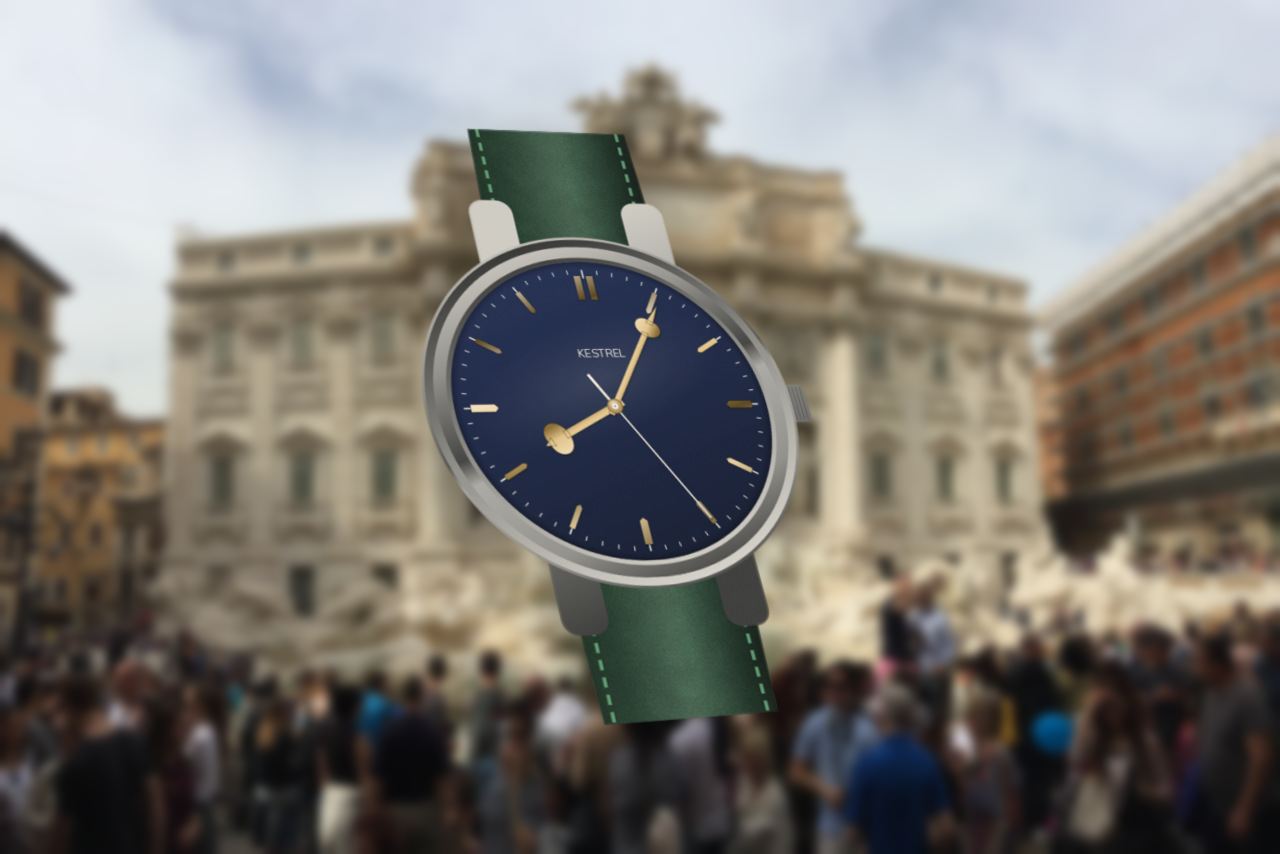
{"hour": 8, "minute": 5, "second": 25}
